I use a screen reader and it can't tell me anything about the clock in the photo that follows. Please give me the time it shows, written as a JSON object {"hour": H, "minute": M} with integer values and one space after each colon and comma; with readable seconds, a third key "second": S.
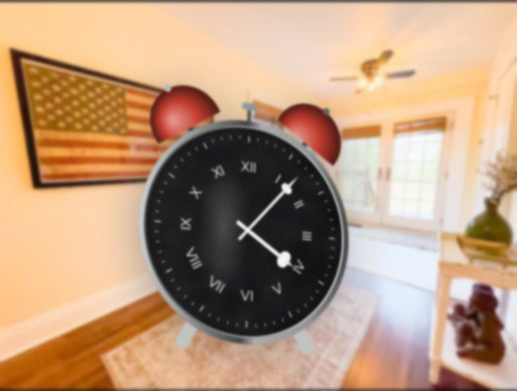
{"hour": 4, "minute": 7}
